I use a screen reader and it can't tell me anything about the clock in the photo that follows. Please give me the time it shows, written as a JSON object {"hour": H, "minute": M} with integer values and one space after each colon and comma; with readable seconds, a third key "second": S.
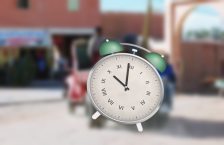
{"hour": 9, "minute": 59}
